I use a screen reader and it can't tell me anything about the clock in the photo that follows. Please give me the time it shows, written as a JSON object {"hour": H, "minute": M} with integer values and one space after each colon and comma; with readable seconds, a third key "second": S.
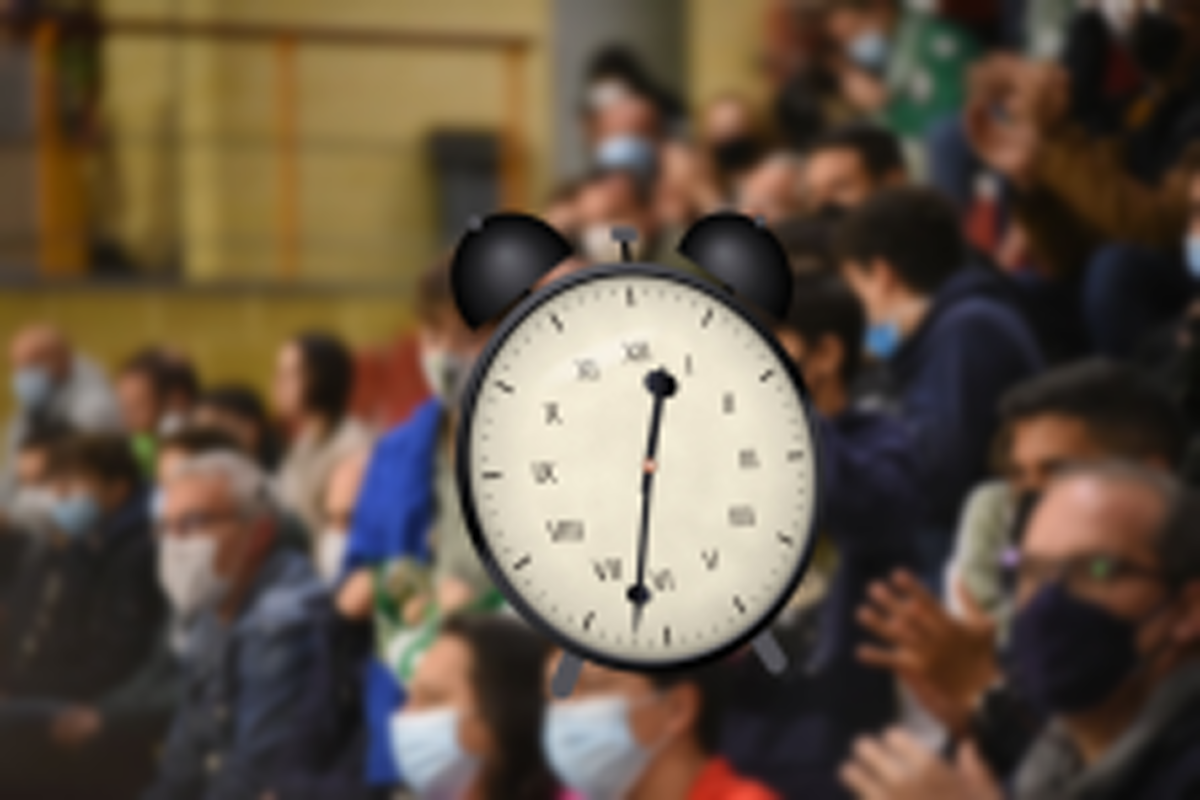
{"hour": 12, "minute": 32}
